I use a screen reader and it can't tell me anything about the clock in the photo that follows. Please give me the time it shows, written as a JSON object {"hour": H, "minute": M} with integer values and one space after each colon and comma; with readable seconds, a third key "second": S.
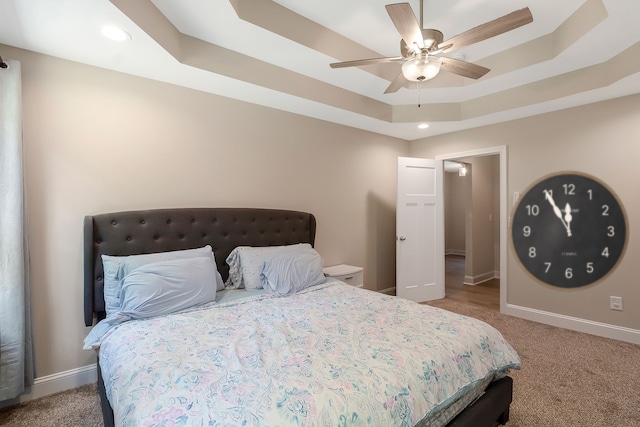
{"hour": 11, "minute": 55}
